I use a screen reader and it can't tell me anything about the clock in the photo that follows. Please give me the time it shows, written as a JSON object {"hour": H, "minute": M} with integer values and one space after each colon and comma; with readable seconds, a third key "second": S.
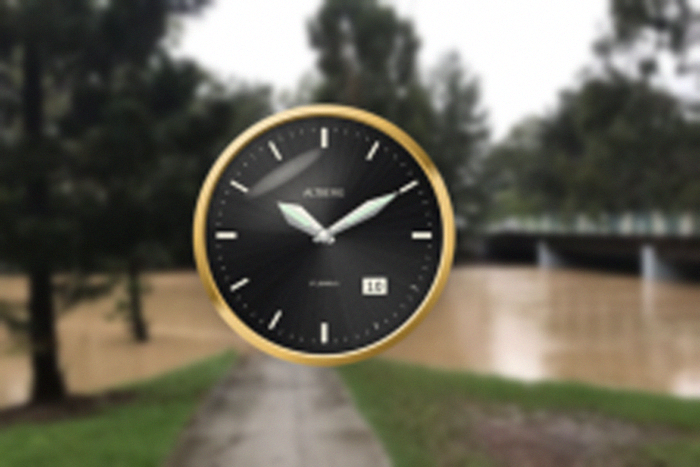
{"hour": 10, "minute": 10}
